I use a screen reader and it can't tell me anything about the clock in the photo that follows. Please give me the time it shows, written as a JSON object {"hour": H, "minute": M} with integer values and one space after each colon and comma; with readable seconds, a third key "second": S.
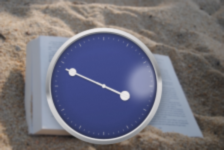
{"hour": 3, "minute": 49}
